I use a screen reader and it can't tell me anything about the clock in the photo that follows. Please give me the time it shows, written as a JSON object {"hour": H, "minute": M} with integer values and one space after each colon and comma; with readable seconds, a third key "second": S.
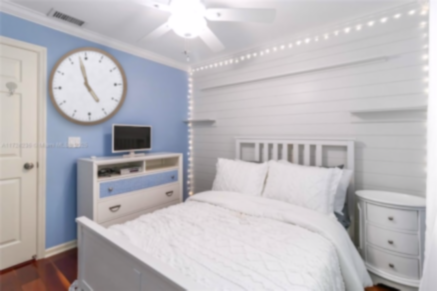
{"hour": 4, "minute": 58}
